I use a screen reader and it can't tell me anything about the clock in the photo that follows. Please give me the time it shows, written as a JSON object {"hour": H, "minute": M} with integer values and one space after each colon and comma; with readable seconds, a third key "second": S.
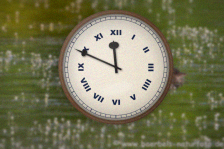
{"hour": 11, "minute": 49}
